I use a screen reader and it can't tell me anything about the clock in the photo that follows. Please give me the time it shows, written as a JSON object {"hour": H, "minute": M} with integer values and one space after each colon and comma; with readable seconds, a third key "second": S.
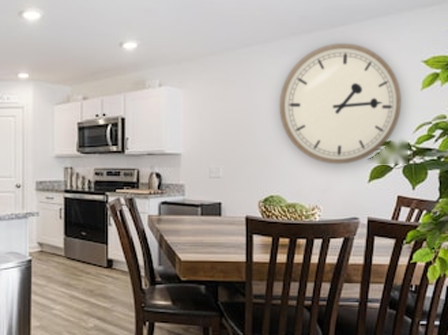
{"hour": 1, "minute": 14}
